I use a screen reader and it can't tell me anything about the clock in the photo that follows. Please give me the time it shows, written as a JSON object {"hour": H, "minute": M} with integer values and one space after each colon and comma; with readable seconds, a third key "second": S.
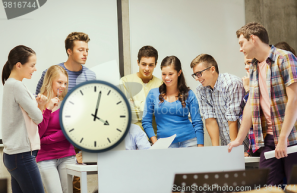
{"hour": 4, "minute": 2}
